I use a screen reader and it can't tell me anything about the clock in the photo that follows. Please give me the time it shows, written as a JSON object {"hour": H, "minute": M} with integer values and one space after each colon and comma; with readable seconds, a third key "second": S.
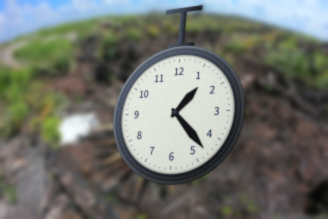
{"hour": 1, "minute": 23}
